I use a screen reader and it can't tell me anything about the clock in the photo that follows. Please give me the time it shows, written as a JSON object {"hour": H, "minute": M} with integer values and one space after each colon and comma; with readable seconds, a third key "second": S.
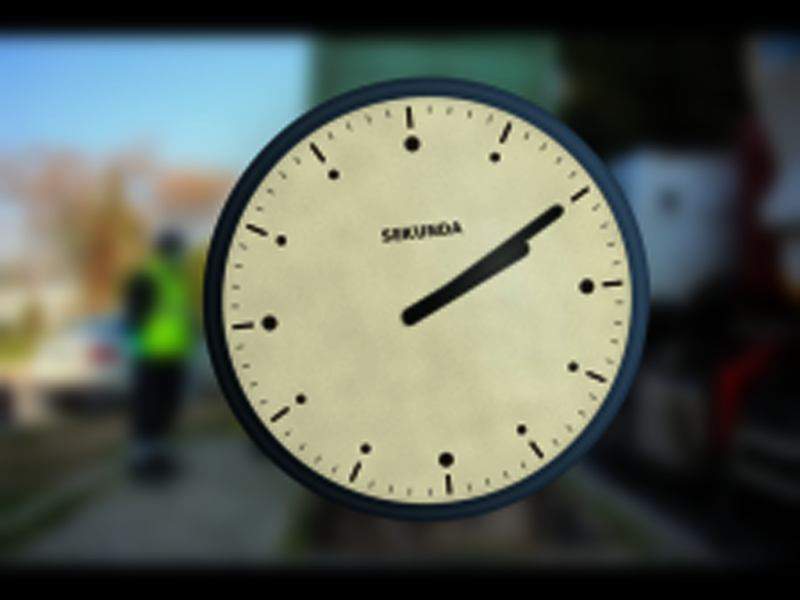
{"hour": 2, "minute": 10}
